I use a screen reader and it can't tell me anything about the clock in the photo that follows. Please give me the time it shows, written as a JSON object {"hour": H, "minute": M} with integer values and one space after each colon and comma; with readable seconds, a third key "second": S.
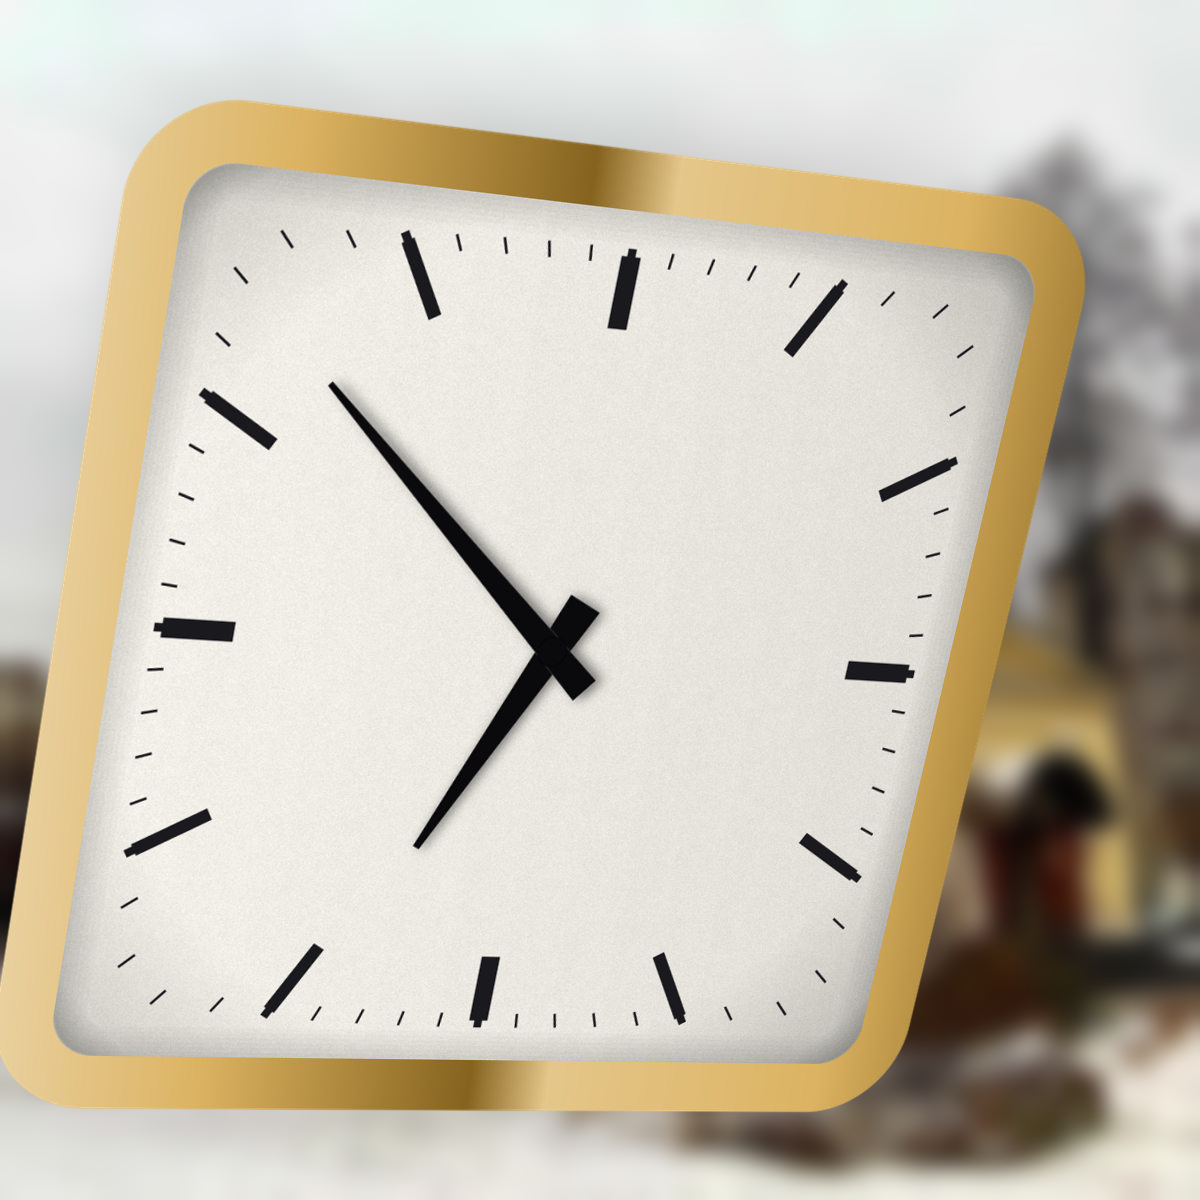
{"hour": 6, "minute": 52}
